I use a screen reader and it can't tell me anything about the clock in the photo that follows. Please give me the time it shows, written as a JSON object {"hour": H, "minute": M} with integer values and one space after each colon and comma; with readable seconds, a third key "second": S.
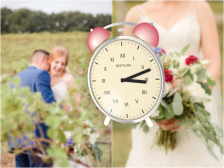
{"hour": 3, "minute": 12}
